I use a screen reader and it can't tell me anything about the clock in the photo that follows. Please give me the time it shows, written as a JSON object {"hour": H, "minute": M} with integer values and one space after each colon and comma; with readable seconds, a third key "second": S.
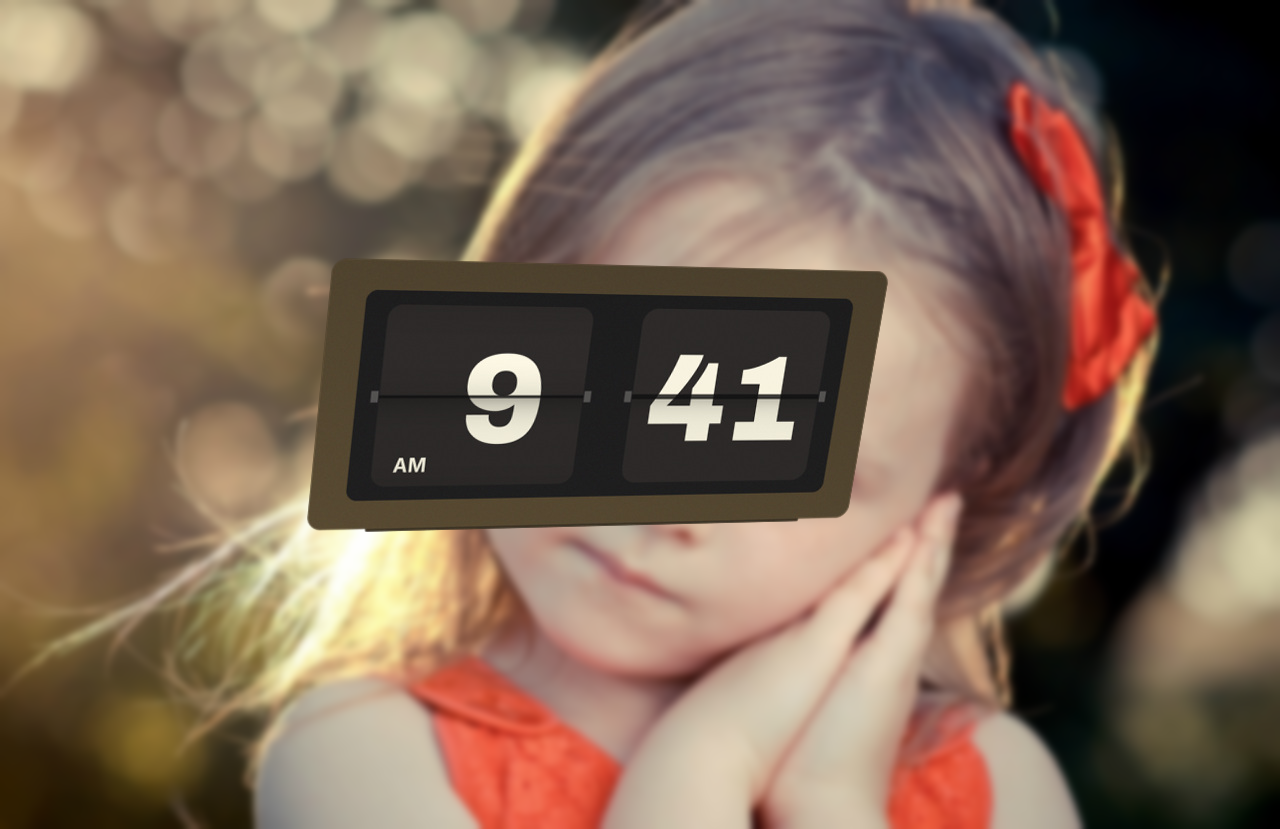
{"hour": 9, "minute": 41}
